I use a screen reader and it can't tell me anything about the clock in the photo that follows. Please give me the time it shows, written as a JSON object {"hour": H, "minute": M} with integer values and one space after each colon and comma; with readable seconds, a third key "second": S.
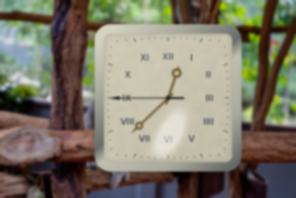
{"hour": 12, "minute": 37, "second": 45}
